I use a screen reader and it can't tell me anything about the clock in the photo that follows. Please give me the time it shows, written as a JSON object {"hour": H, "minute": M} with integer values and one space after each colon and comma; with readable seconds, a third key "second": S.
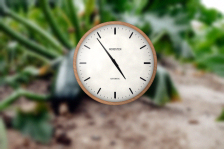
{"hour": 4, "minute": 54}
